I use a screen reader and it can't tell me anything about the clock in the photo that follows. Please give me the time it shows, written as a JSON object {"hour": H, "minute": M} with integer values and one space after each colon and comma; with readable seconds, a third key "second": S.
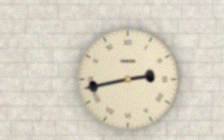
{"hour": 2, "minute": 43}
